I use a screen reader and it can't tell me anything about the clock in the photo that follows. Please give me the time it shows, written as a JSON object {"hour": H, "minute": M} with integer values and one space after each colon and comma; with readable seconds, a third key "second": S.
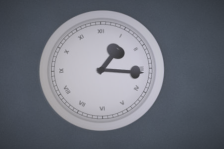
{"hour": 1, "minute": 16}
